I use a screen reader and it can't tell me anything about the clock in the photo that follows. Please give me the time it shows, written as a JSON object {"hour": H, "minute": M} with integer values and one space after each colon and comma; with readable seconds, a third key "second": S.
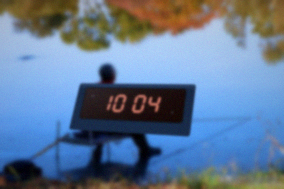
{"hour": 10, "minute": 4}
